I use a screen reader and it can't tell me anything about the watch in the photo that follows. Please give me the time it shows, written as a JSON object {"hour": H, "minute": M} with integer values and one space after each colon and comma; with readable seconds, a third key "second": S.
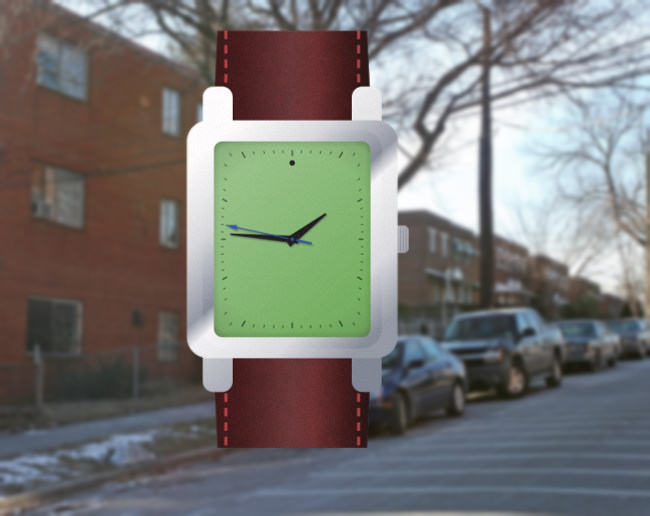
{"hour": 1, "minute": 45, "second": 47}
